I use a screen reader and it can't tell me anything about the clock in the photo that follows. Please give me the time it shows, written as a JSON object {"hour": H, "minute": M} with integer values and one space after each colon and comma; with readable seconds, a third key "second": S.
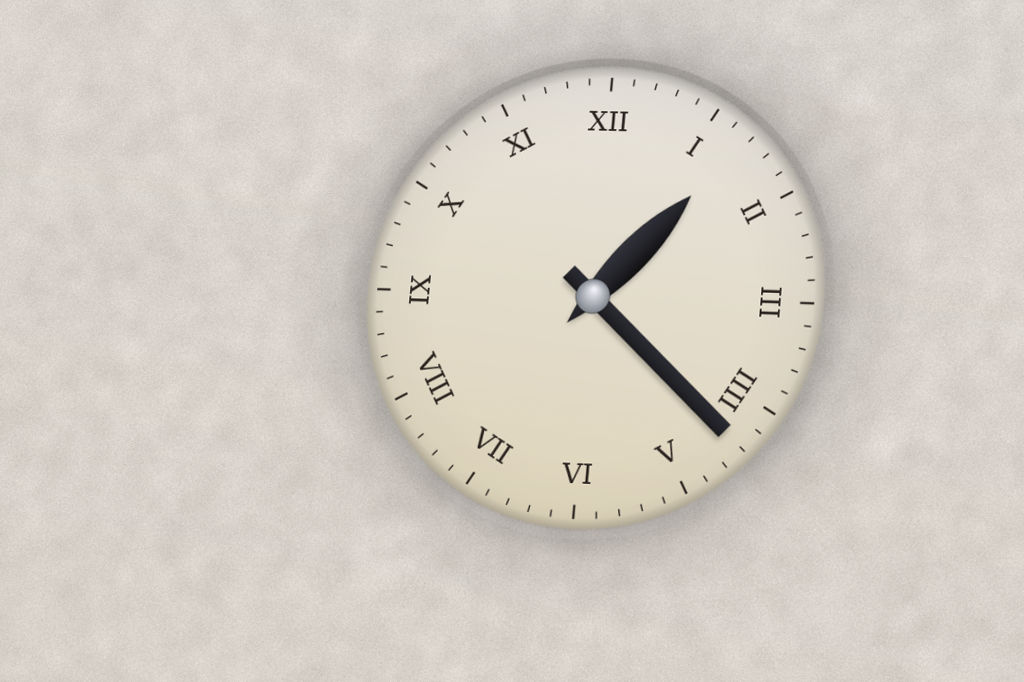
{"hour": 1, "minute": 22}
